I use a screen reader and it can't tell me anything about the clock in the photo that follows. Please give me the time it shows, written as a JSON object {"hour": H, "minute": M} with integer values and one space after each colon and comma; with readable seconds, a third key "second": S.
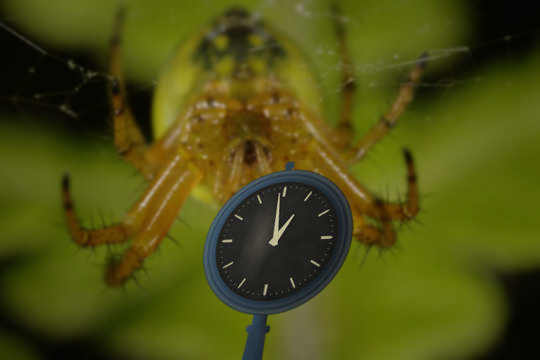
{"hour": 12, "minute": 59}
